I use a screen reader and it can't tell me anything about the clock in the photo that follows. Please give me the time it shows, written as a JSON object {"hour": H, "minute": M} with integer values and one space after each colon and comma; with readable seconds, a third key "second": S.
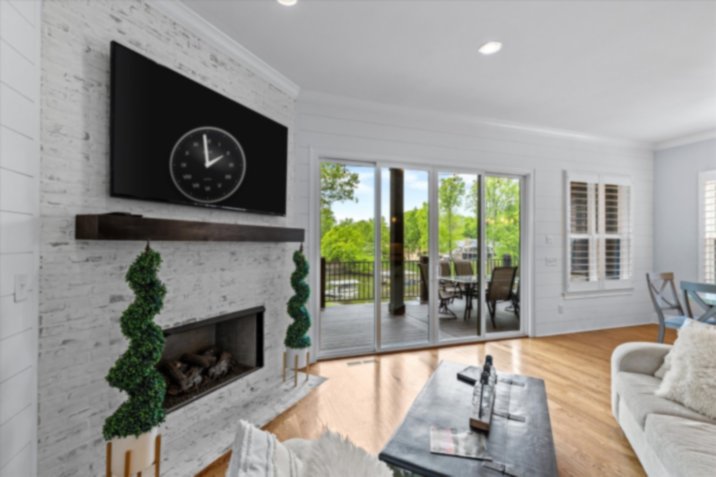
{"hour": 1, "minute": 59}
